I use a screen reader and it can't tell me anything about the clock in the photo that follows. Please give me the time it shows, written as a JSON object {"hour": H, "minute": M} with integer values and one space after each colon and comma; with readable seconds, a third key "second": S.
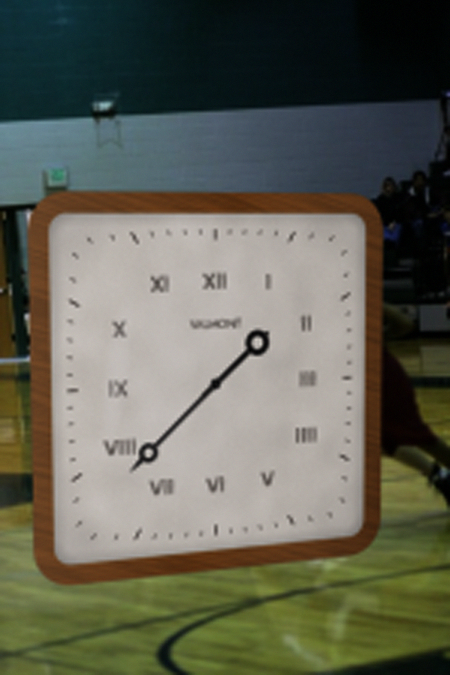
{"hour": 1, "minute": 38}
